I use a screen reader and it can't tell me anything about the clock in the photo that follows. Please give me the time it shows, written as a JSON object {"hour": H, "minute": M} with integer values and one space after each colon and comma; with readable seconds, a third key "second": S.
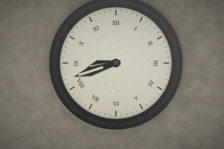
{"hour": 8, "minute": 42}
